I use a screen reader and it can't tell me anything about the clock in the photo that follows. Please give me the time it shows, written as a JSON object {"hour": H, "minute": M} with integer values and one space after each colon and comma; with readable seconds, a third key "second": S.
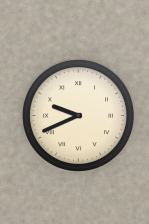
{"hour": 9, "minute": 41}
